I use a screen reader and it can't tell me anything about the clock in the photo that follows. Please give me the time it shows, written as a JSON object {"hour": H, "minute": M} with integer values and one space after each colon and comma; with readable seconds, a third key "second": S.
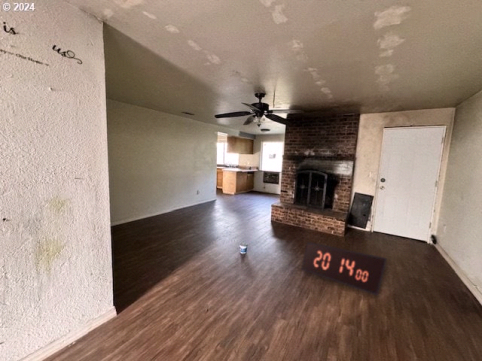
{"hour": 20, "minute": 14, "second": 0}
